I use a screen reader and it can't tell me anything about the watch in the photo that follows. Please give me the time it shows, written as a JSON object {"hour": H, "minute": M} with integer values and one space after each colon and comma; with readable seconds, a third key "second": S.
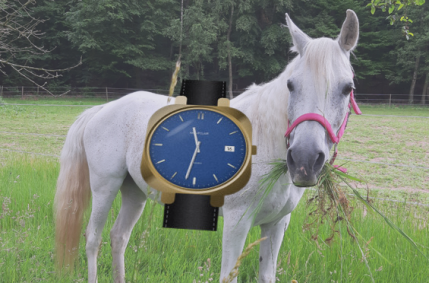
{"hour": 11, "minute": 32}
